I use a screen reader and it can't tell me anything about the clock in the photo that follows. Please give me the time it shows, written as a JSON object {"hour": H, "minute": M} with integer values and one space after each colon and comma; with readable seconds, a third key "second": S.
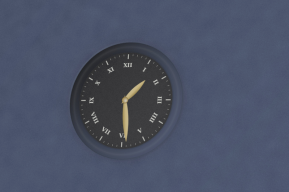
{"hour": 1, "minute": 29}
